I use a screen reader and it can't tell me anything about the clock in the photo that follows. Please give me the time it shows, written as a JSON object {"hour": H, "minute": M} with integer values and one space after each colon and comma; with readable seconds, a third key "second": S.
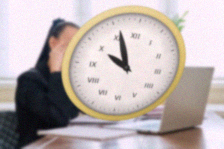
{"hour": 9, "minute": 56}
